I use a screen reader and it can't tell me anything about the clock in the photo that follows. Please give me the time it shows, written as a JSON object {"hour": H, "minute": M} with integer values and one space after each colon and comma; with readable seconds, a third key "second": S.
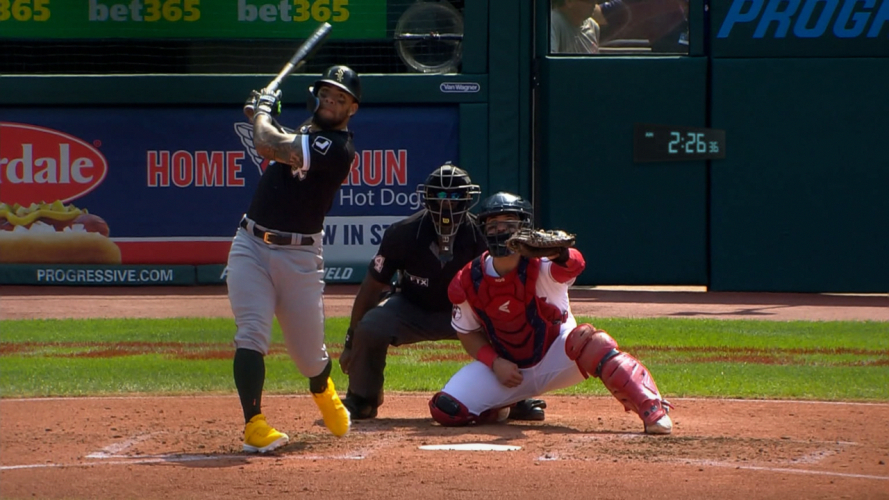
{"hour": 2, "minute": 26}
